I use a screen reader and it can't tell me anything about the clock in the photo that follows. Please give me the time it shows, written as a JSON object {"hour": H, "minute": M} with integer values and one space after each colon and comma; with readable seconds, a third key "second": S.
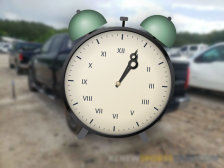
{"hour": 1, "minute": 4}
